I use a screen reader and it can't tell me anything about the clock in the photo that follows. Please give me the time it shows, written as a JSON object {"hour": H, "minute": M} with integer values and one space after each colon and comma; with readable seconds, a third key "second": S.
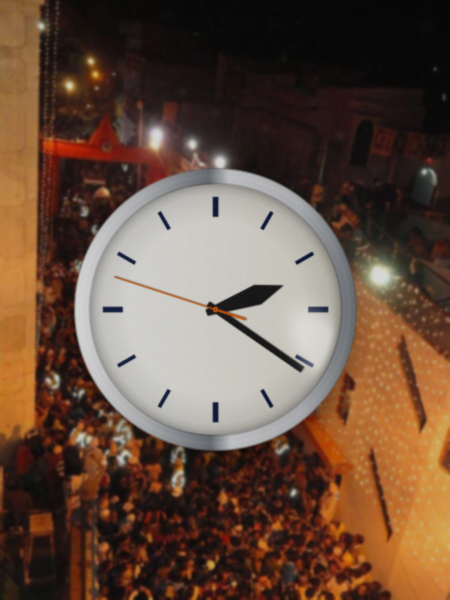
{"hour": 2, "minute": 20, "second": 48}
